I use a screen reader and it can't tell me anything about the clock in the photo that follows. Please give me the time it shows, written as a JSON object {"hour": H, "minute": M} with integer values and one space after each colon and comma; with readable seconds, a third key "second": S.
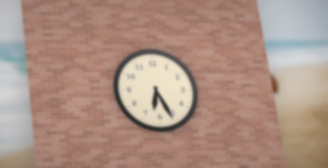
{"hour": 6, "minute": 26}
